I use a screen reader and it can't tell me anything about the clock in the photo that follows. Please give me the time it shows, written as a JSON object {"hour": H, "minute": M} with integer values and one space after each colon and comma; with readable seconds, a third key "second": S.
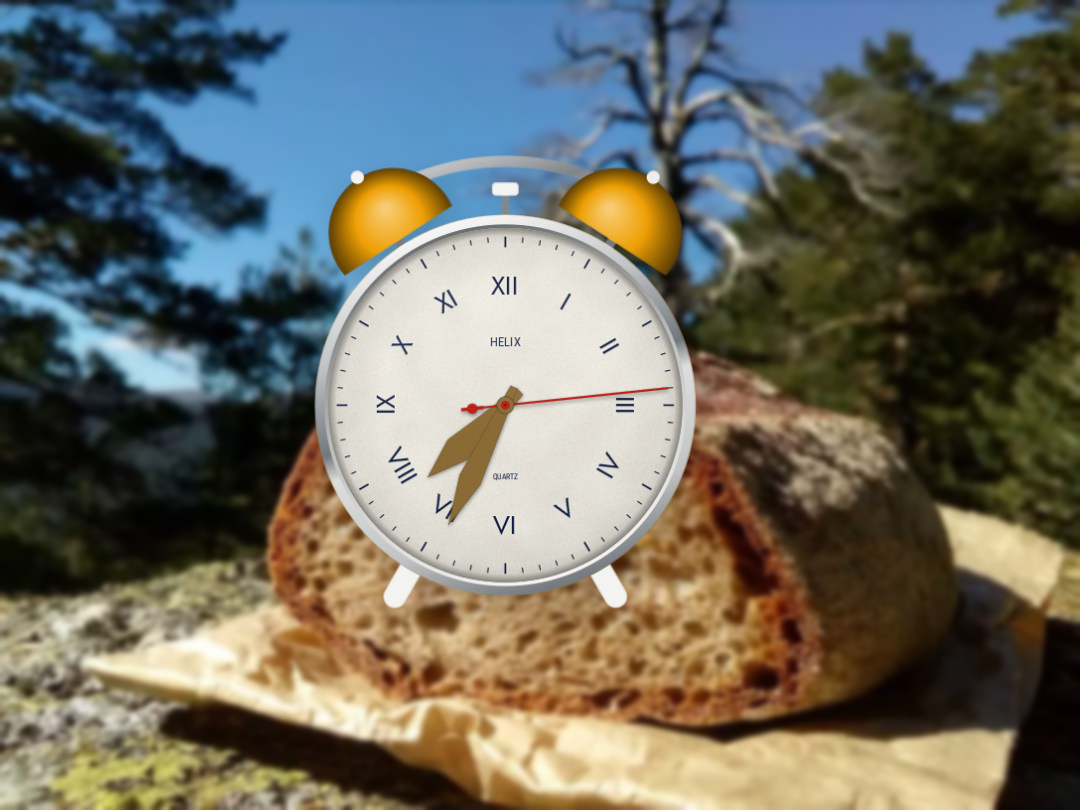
{"hour": 7, "minute": 34, "second": 14}
